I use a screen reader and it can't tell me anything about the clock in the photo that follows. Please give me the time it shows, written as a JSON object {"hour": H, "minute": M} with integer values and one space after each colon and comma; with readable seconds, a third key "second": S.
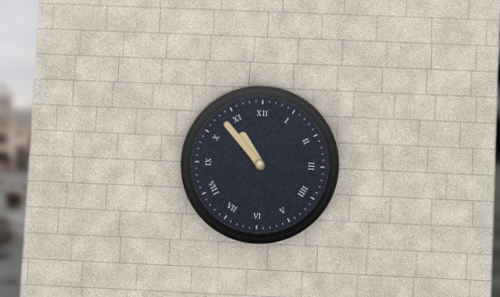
{"hour": 10, "minute": 53}
